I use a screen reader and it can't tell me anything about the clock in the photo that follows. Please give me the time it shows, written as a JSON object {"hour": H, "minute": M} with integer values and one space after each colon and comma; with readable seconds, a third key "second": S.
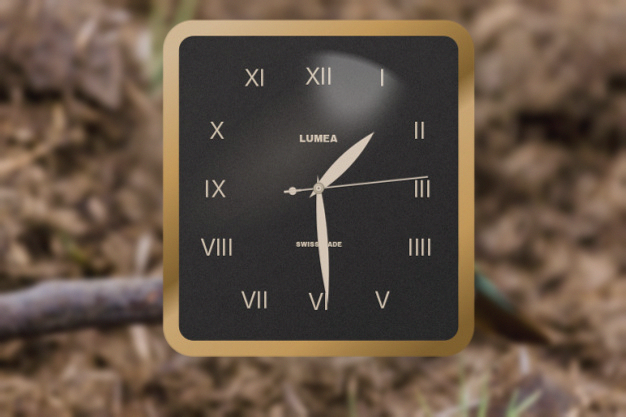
{"hour": 1, "minute": 29, "second": 14}
